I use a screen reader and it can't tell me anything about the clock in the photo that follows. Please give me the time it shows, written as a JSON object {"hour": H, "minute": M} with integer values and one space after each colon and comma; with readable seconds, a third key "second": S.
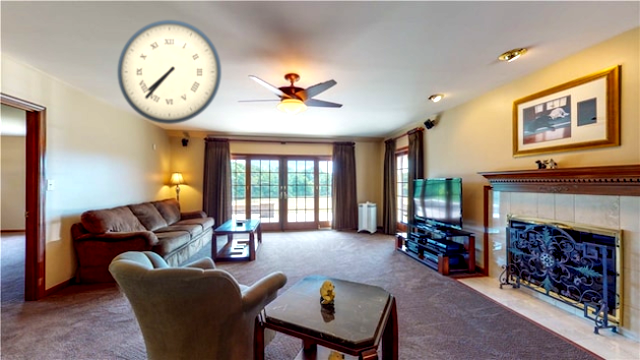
{"hour": 7, "minute": 37}
